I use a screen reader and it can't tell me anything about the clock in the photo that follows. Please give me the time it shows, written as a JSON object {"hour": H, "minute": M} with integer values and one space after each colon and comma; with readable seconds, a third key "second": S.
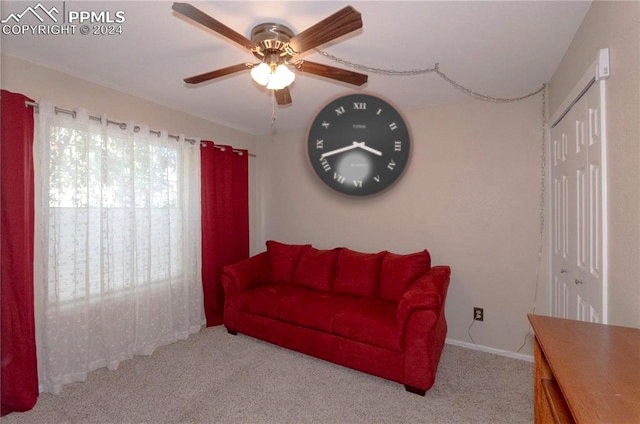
{"hour": 3, "minute": 42}
